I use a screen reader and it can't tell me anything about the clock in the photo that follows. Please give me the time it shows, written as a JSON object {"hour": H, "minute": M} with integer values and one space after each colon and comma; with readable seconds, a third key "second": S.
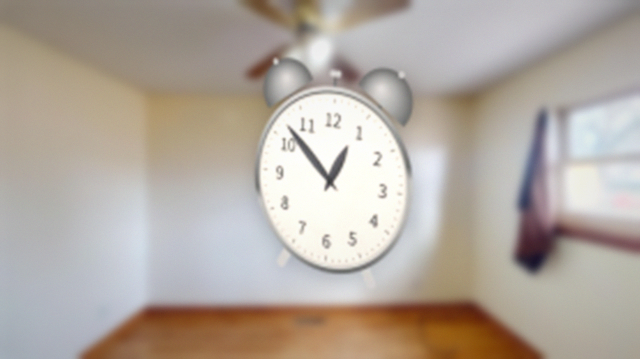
{"hour": 12, "minute": 52}
